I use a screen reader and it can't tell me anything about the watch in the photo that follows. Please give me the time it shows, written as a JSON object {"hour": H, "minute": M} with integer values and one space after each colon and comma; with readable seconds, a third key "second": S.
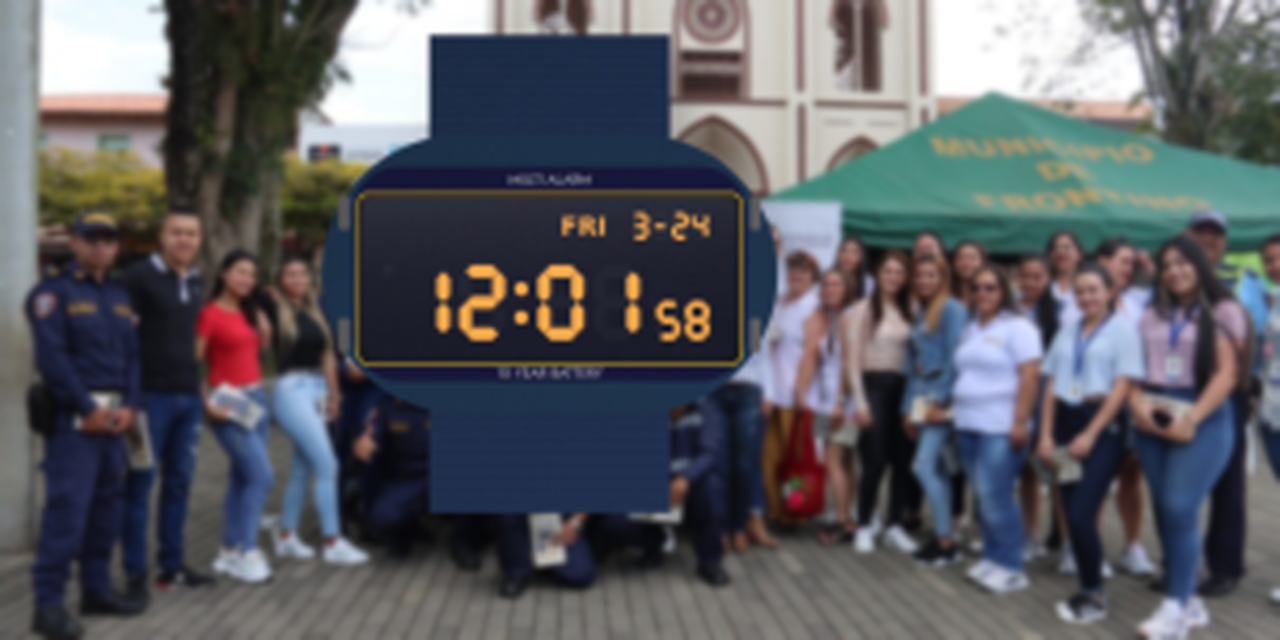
{"hour": 12, "minute": 1, "second": 58}
